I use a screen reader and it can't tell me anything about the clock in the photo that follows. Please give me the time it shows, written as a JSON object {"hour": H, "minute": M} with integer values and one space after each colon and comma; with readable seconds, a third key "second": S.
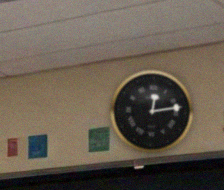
{"hour": 12, "minute": 13}
